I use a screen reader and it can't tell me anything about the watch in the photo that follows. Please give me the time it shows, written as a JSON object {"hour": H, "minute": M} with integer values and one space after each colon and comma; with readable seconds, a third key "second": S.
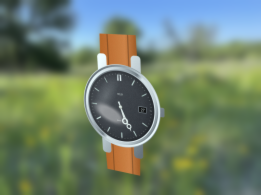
{"hour": 5, "minute": 26}
